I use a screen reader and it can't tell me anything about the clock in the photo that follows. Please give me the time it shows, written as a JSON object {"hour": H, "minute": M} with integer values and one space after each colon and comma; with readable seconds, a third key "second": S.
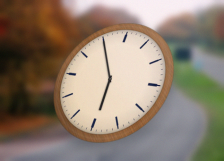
{"hour": 5, "minute": 55}
